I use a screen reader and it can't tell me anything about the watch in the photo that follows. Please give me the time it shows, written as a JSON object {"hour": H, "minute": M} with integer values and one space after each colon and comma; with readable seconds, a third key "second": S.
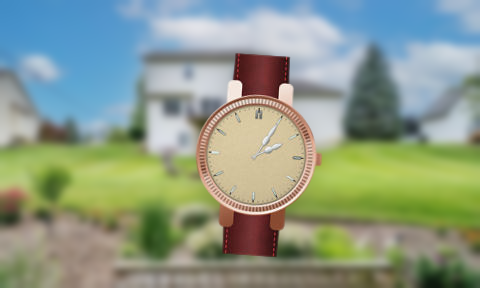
{"hour": 2, "minute": 5}
